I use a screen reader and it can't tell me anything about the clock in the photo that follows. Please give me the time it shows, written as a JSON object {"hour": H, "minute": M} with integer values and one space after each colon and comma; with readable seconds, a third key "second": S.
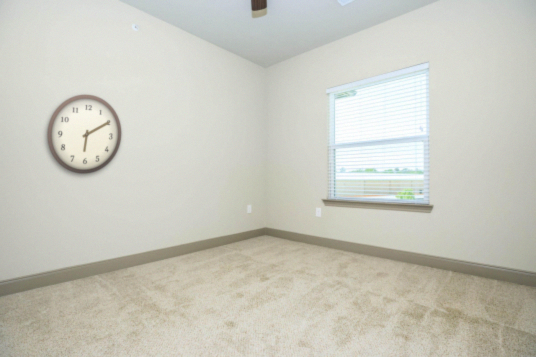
{"hour": 6, "minute": 10}
